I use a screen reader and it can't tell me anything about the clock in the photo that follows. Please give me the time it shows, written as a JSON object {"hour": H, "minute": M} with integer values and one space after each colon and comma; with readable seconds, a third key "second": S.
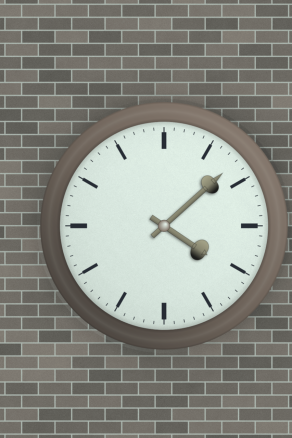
{"hour": 4, "minute": 8}
